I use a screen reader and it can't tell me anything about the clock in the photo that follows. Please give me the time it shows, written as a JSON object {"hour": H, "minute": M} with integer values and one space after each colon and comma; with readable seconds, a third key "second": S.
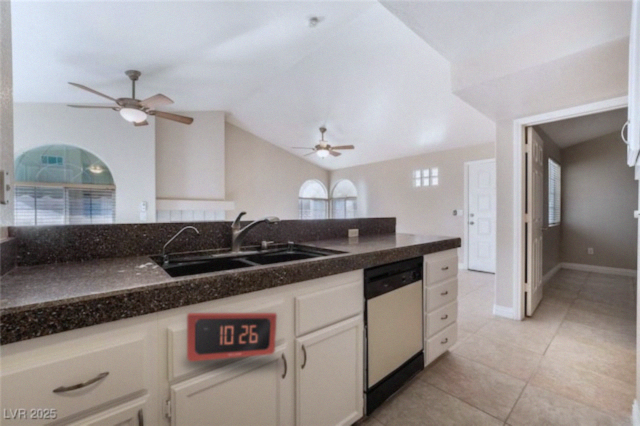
{"hour": 10, "minute": 26}
